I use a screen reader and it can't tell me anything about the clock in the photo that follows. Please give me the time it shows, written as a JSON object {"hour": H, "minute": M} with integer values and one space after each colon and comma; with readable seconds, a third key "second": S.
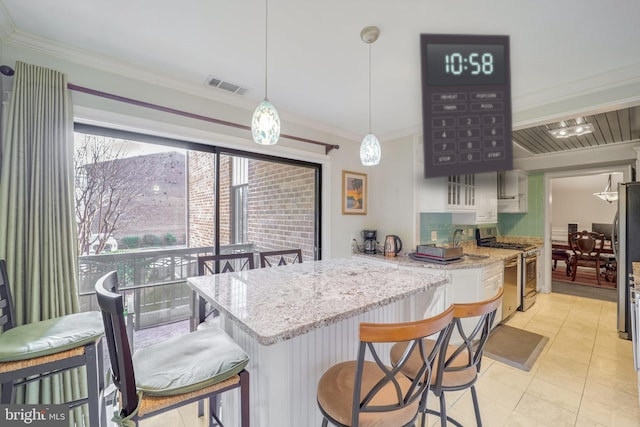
{"hour": 10, "minute": 58}
